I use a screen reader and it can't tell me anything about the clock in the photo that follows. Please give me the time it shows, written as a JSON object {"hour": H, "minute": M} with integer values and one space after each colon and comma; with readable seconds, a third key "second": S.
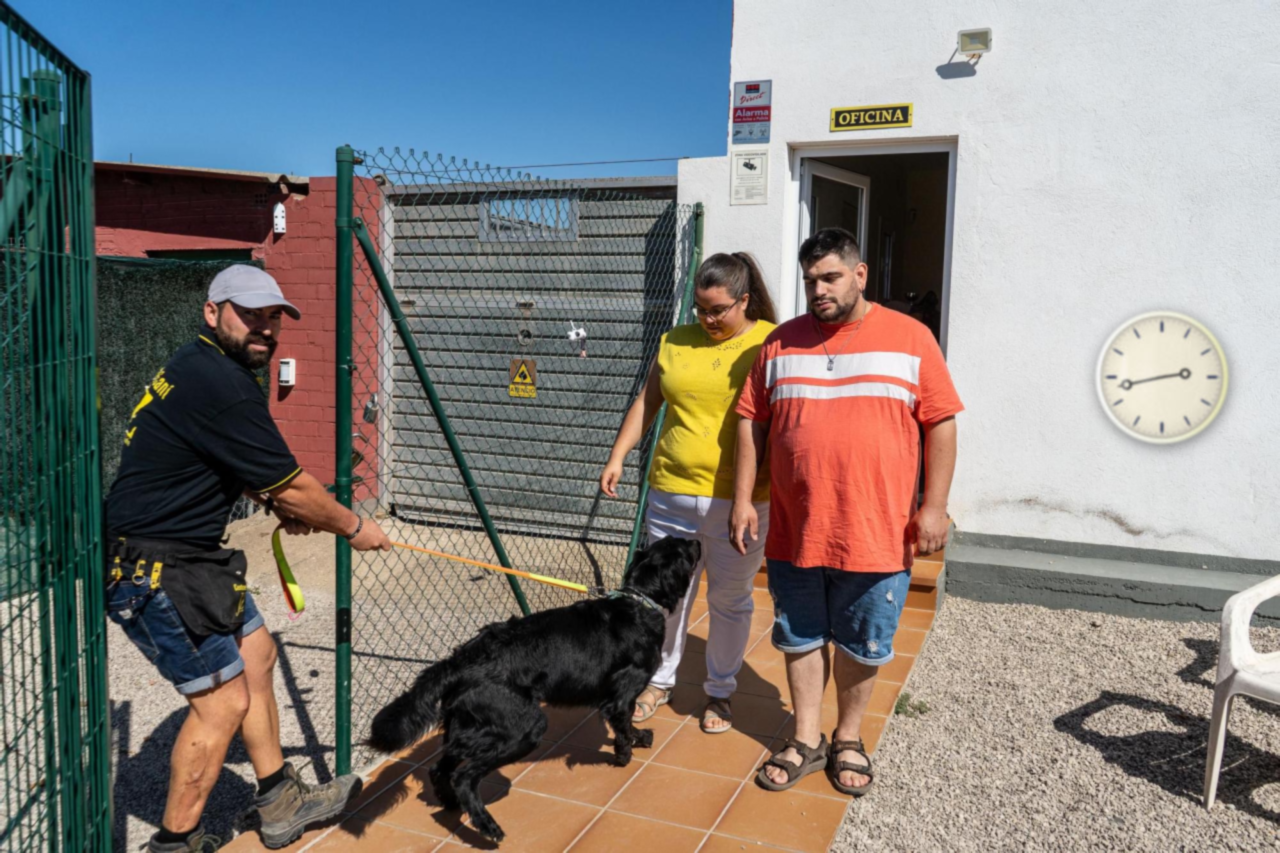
{"hour": 2, "minute": 43}
